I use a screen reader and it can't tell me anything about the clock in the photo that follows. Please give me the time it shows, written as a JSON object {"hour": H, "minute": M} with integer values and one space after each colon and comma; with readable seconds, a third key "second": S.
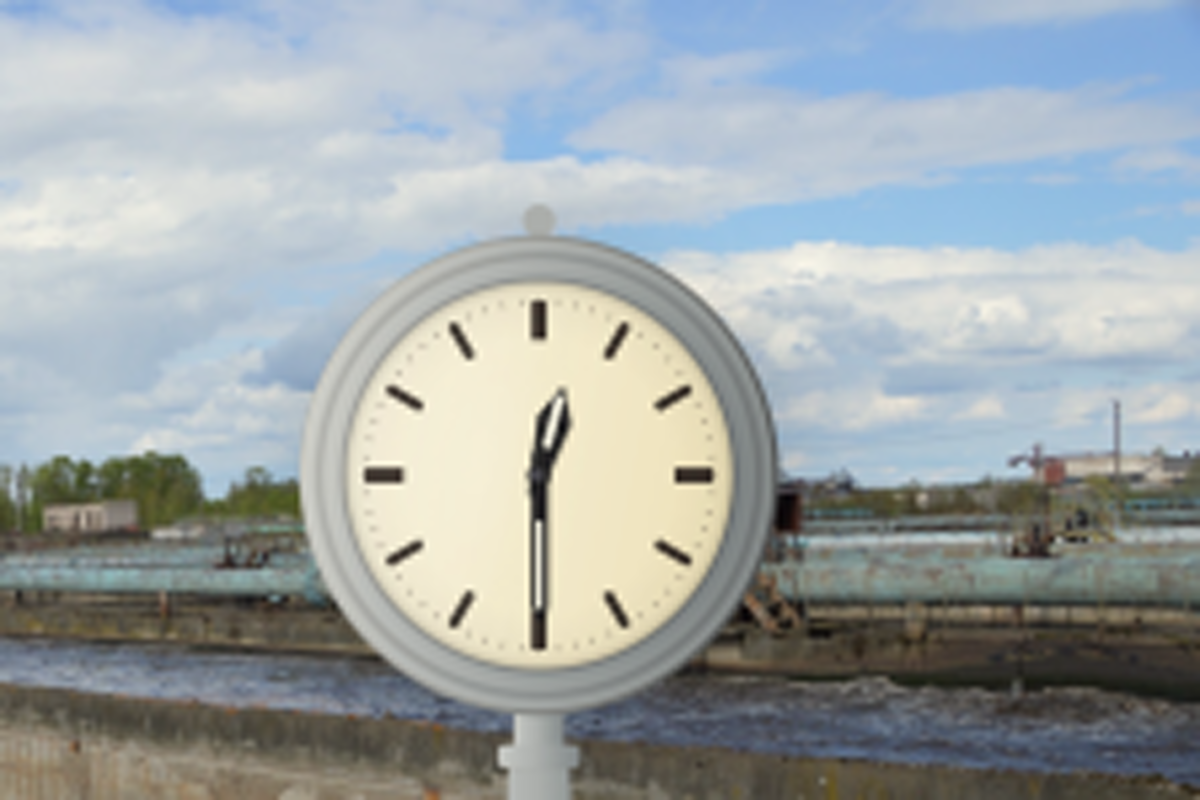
{"hour": 12, "minute": 30}
